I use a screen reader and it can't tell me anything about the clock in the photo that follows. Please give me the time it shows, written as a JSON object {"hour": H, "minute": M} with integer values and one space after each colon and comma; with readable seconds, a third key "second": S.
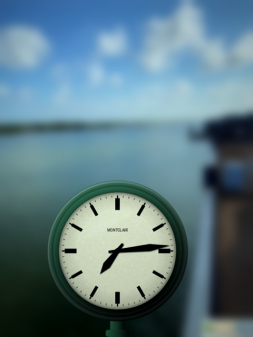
{"hour": 7, "minute": 14}
